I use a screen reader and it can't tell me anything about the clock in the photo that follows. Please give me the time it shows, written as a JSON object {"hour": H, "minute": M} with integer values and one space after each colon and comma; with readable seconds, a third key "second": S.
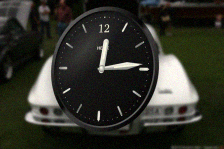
{"hour": 12, "minute": 14}
